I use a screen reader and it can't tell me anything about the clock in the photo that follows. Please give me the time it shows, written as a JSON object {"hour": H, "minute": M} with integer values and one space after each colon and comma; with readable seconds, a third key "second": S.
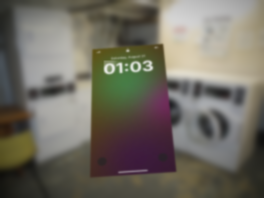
{"hour": 1, "minute": 3}
